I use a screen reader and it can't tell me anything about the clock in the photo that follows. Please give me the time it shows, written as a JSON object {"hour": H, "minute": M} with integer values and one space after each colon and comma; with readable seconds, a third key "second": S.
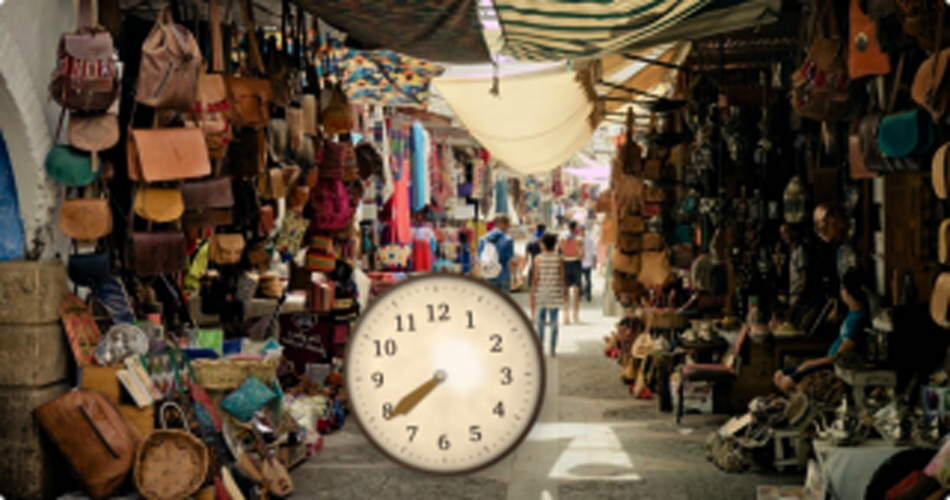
{"hour": 7, "minute": 39}
